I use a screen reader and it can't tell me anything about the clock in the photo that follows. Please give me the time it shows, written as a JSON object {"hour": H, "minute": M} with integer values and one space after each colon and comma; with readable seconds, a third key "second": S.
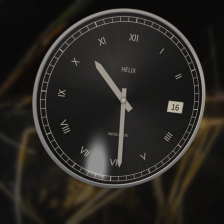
{"hour": 10, "minute": 29}
